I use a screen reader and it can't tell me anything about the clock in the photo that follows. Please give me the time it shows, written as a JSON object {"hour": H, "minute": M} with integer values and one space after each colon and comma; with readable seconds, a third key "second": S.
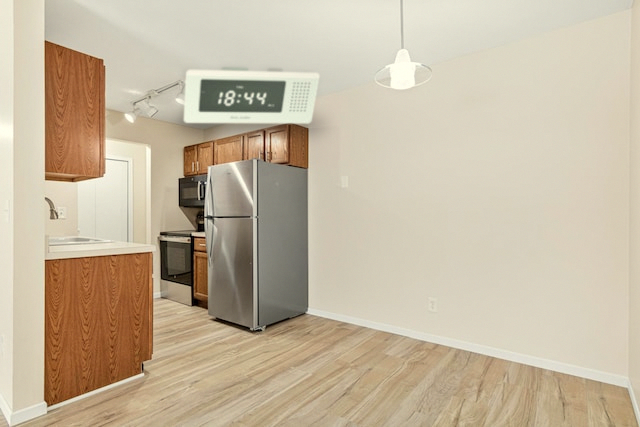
{"hour": 18, "minute": 44}
